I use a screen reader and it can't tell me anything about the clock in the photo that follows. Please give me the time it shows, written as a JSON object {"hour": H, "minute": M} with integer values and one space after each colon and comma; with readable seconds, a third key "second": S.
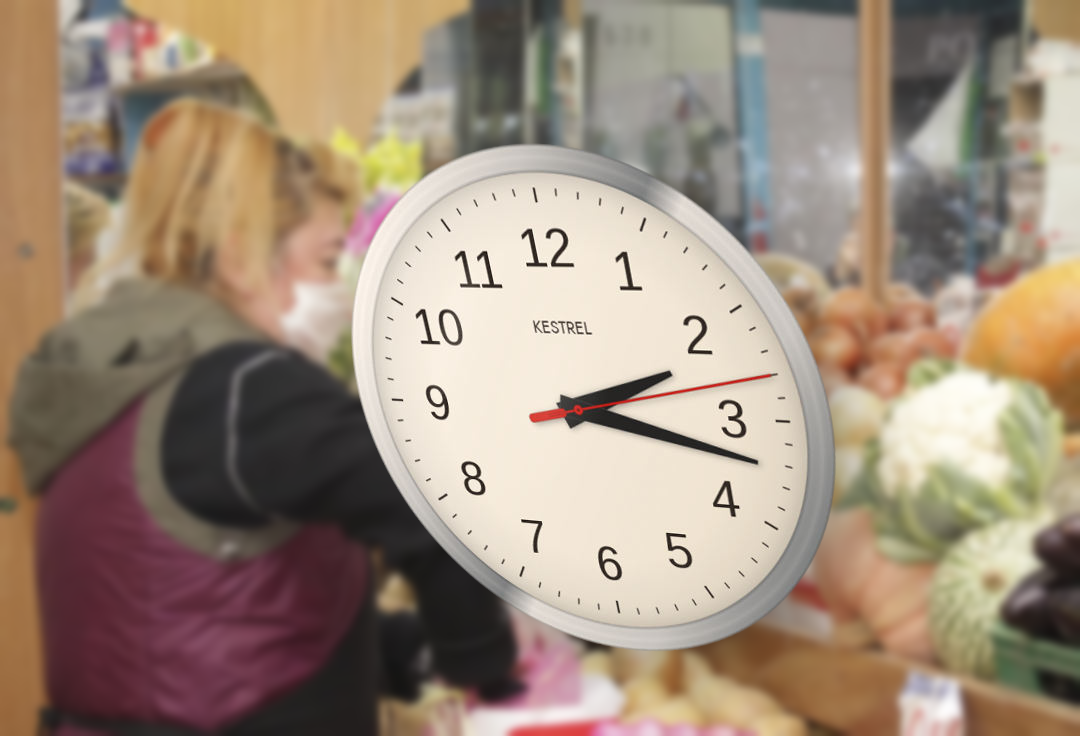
{"hour": 2, "minute": 17, "second": 13}
